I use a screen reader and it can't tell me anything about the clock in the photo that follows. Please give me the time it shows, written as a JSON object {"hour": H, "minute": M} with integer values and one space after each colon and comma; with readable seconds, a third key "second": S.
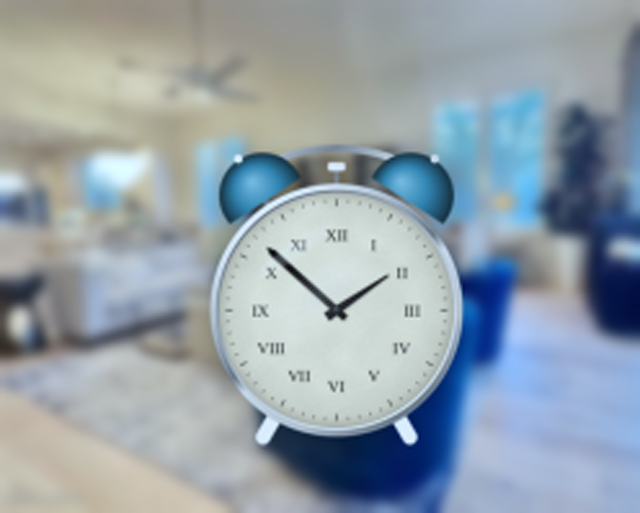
{"hour": 1, "minute": 52}
